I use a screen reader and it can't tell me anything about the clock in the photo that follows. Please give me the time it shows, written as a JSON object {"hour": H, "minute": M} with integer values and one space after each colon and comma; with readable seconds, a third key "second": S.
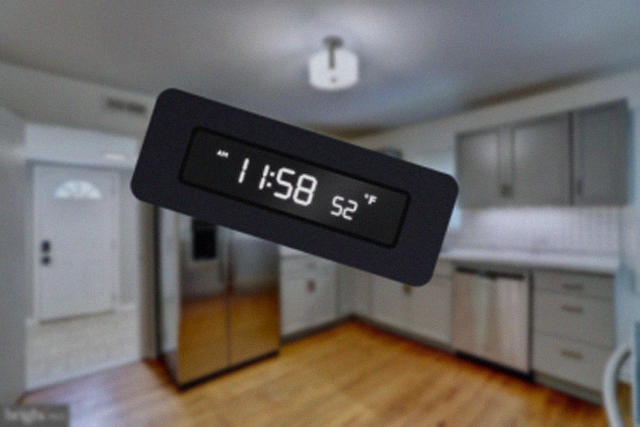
{"hour": 11, "minute": 58}
